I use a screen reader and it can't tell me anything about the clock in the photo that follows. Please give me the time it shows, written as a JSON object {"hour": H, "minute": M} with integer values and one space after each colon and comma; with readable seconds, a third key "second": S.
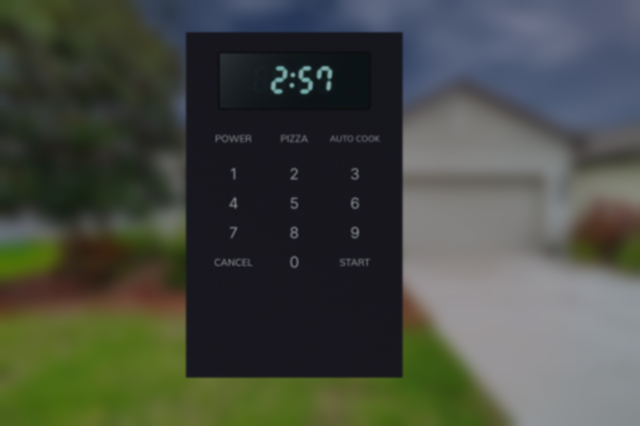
{"hour": 2, "minute": 57}
